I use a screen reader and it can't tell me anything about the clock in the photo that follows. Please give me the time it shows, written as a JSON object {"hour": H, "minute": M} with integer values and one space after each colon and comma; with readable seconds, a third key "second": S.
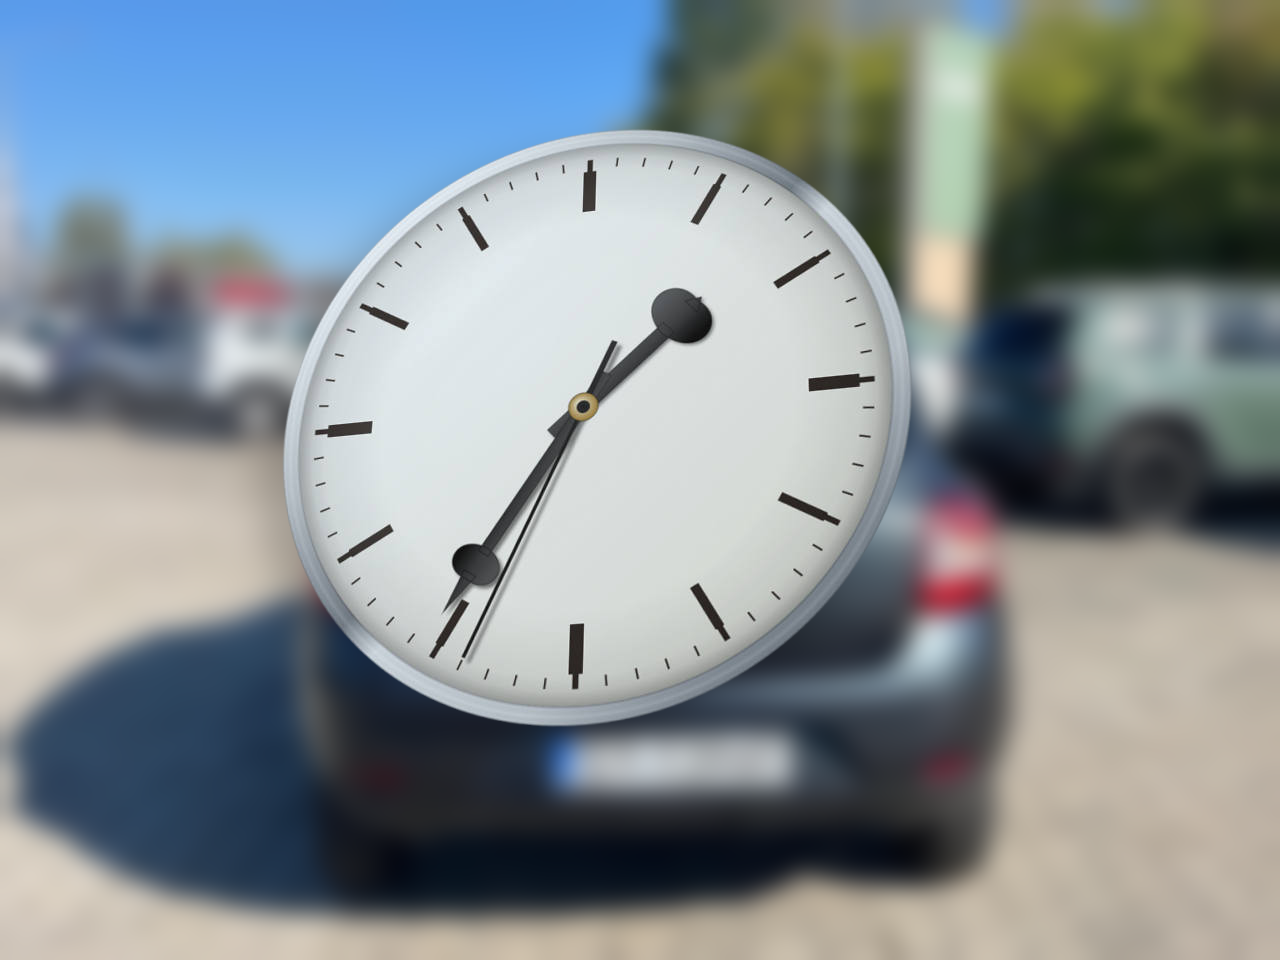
{"hour": 1, "minute": 35, "second": 34}
